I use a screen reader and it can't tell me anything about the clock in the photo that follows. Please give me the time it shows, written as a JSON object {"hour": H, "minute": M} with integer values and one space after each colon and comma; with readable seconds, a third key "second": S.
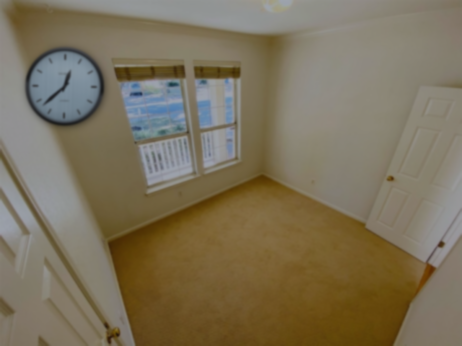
{"hour": 12, "minute": 38}
